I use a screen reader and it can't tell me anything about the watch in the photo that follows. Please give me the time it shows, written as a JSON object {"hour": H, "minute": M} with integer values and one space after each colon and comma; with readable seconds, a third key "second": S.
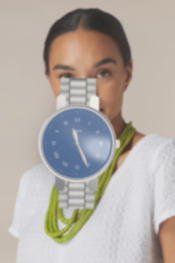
{"hour": 11, "minute": 26}
